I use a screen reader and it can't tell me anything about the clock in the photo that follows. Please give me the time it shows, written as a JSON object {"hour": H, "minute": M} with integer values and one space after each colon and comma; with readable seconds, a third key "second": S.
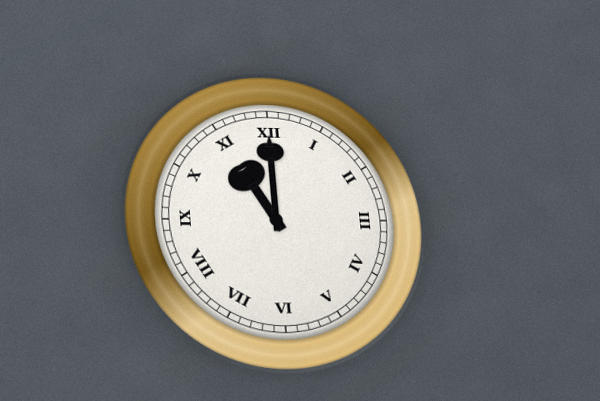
{"hour": 11, "minute": 0}
